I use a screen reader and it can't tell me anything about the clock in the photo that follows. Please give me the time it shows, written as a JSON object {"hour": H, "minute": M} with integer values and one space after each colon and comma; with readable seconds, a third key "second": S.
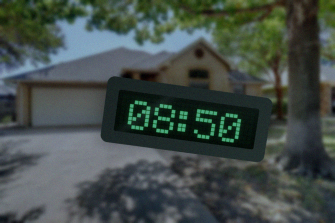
{"hour": 8, "minute": 50}
